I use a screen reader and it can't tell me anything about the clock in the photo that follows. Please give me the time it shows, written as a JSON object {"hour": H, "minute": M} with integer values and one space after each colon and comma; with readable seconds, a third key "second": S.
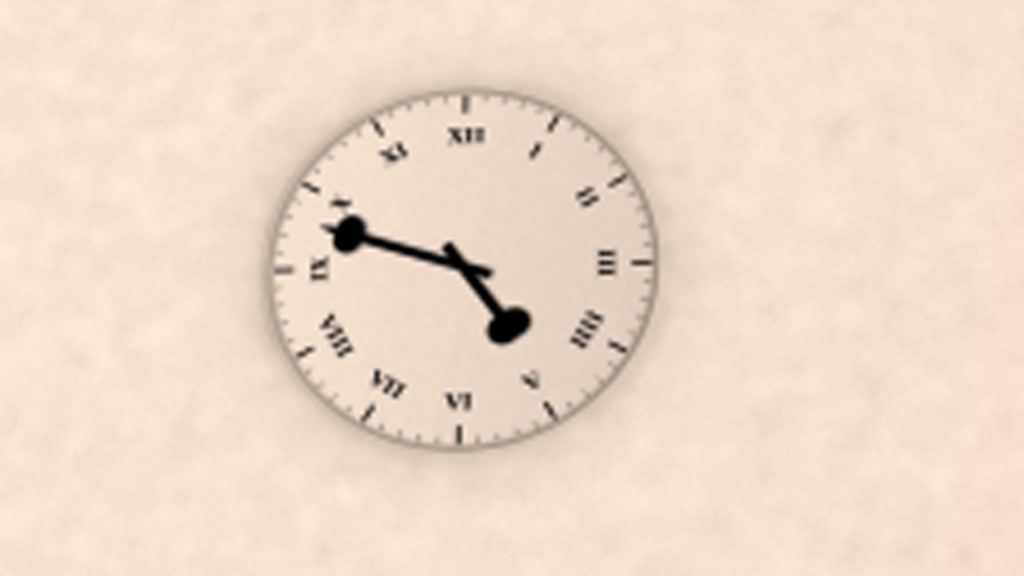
{"hour": 4, "minute": 48}
